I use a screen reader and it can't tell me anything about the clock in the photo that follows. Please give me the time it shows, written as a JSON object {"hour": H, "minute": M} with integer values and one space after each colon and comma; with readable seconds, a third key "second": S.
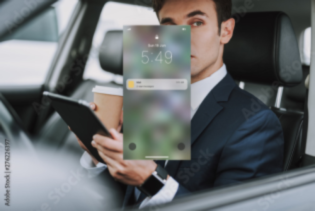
{"hour": 5, "minute": 49}
